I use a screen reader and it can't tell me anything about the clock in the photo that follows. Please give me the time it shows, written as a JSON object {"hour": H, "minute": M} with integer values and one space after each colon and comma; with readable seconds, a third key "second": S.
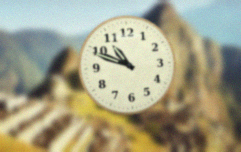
{"hour": 10, "minute": 49}
